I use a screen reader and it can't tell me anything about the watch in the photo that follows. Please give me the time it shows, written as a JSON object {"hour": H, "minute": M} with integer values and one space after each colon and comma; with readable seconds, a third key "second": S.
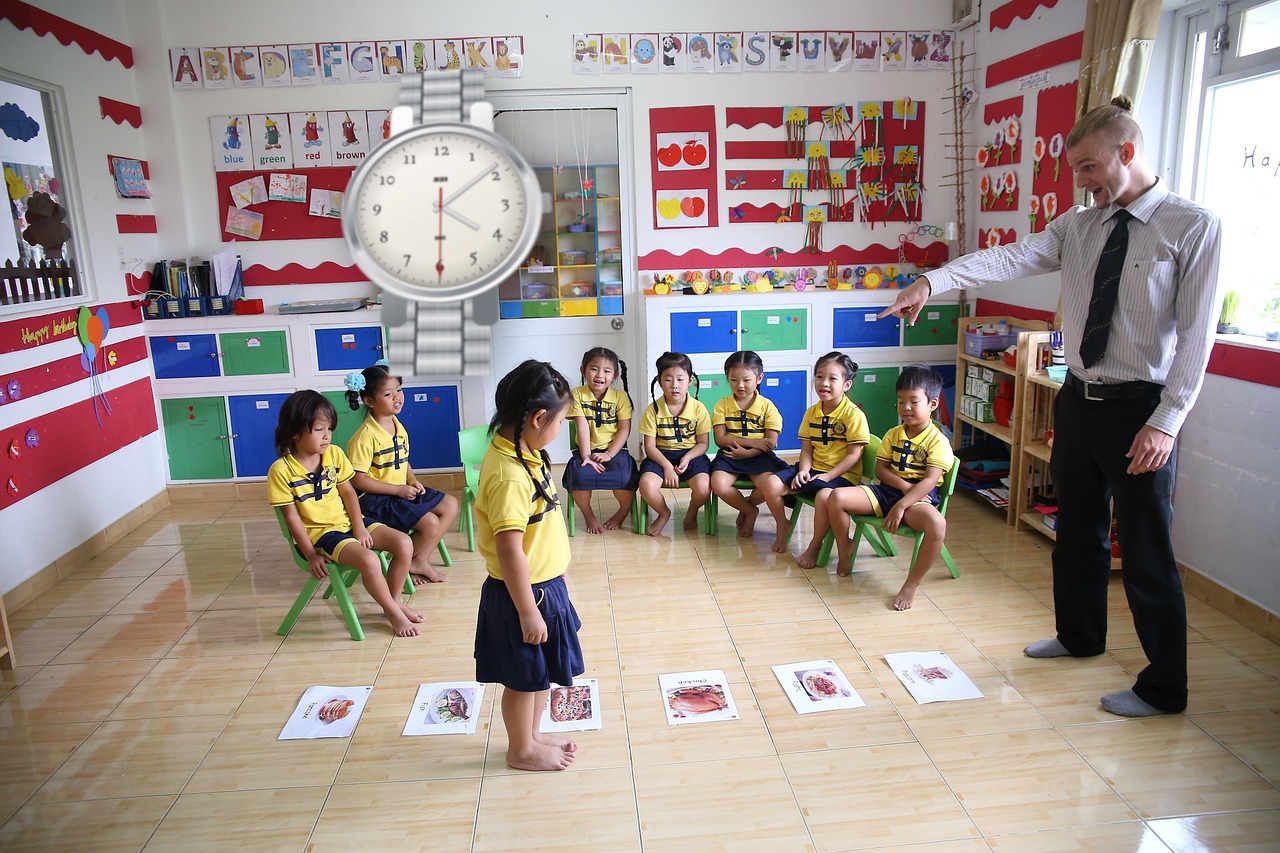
{"hour": 4, "minute": 8, "second": 30}
